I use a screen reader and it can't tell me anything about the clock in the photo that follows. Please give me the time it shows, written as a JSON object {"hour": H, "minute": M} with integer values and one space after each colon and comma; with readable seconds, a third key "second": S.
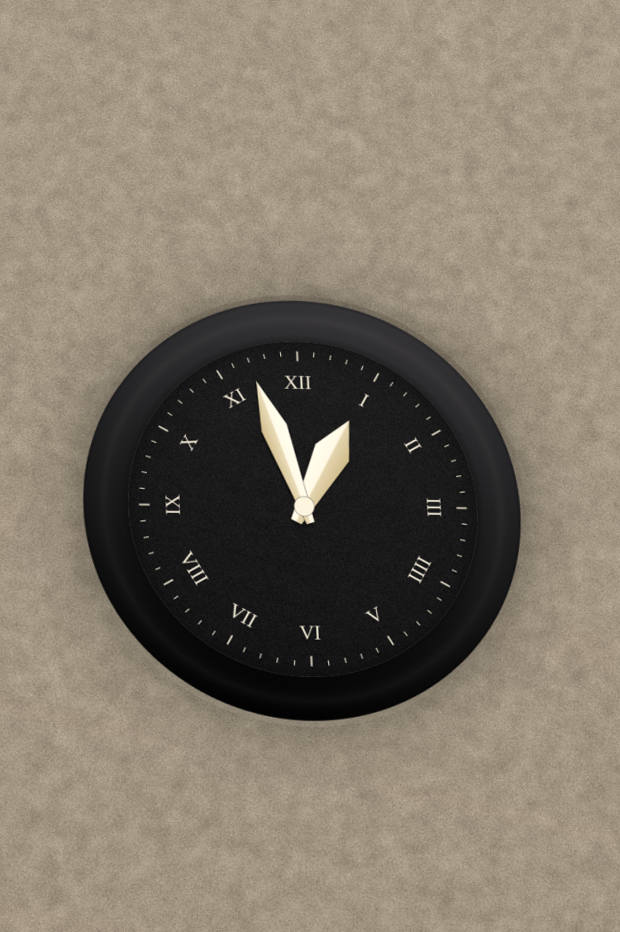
{"hour": 12, "minute": 57}
